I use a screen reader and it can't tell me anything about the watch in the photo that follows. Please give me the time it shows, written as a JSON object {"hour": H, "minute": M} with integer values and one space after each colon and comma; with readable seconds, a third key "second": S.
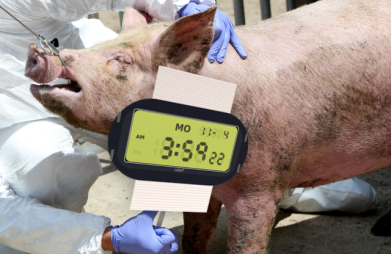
{"hour": 3, "minute": 59, "second": 22}
